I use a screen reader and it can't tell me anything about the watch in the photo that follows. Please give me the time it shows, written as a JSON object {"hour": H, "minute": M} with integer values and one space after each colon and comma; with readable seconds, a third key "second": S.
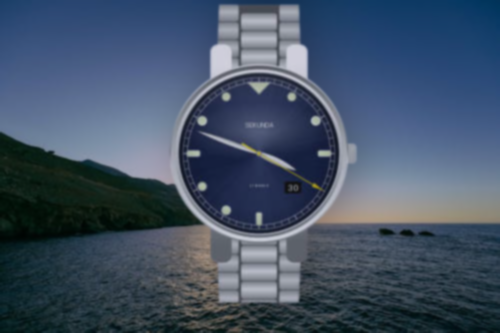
{"hour": 3, "minute": 48, "second": 20}
